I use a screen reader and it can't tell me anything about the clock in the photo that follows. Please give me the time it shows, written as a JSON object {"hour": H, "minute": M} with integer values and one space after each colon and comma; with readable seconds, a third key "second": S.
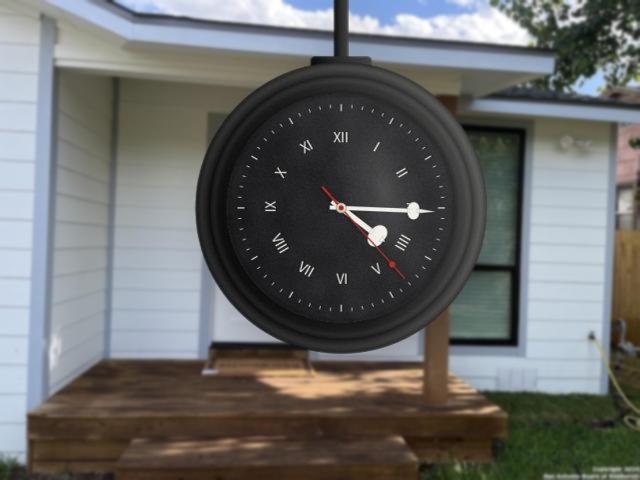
{"hour": 4, "minute": 15, "second": 23}
